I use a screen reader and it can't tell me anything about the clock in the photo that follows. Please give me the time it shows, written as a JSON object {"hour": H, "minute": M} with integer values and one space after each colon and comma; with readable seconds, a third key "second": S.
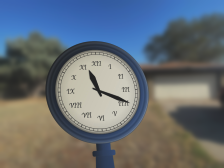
{"hour": 11, "minute": 19}
